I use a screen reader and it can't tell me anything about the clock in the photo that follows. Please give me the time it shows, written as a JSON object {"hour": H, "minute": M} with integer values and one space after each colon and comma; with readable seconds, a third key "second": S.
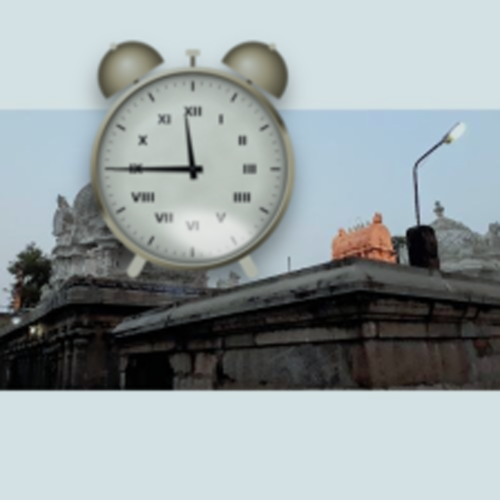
{"hour": 11, "minute": 45}
